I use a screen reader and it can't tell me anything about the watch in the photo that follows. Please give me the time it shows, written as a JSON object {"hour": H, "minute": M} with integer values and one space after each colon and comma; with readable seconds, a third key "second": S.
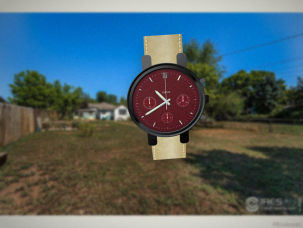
{"hour": 10, "minute": 40}
